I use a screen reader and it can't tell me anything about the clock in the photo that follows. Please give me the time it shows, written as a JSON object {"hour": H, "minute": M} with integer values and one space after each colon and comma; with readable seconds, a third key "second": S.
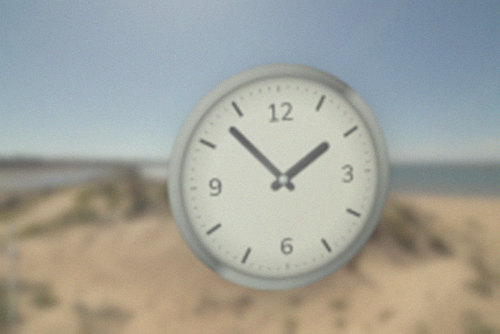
{"hour": 1, "minute": 53}
